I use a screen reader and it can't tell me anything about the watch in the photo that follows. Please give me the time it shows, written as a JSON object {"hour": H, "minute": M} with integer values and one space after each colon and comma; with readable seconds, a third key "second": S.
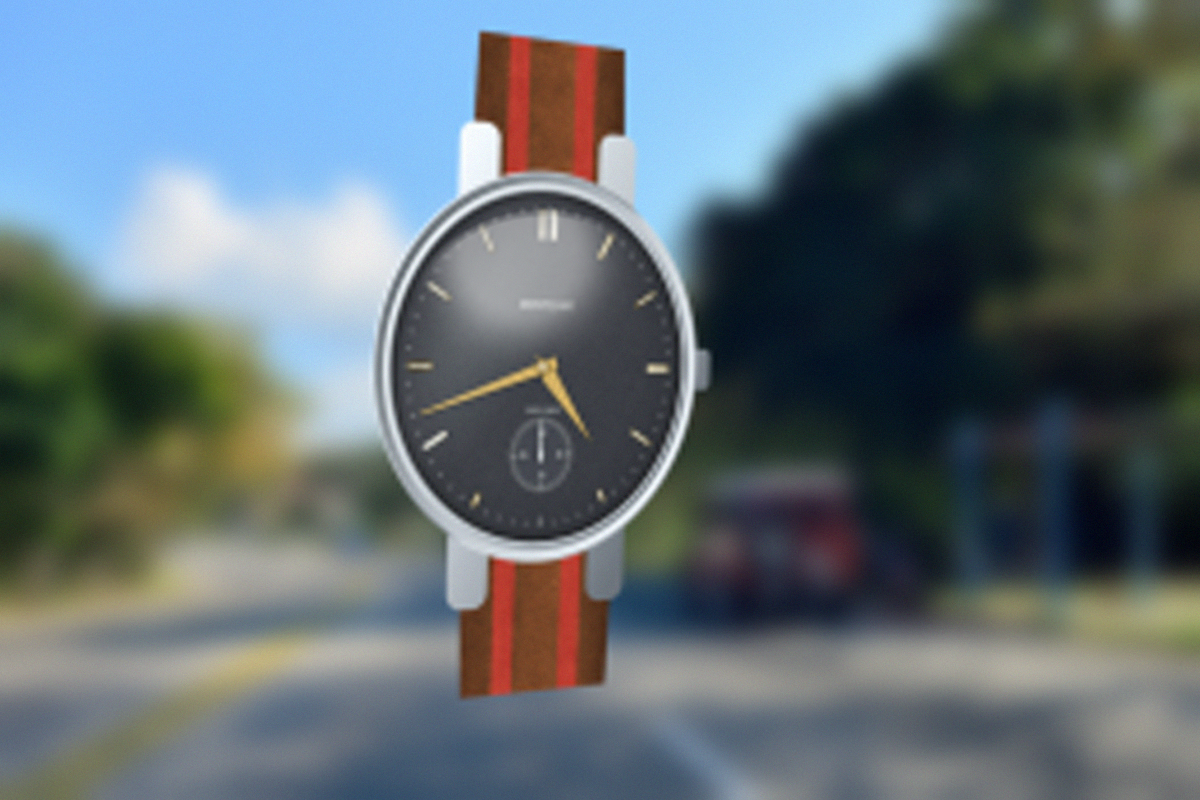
{"hour": 4, "minute": 42}
